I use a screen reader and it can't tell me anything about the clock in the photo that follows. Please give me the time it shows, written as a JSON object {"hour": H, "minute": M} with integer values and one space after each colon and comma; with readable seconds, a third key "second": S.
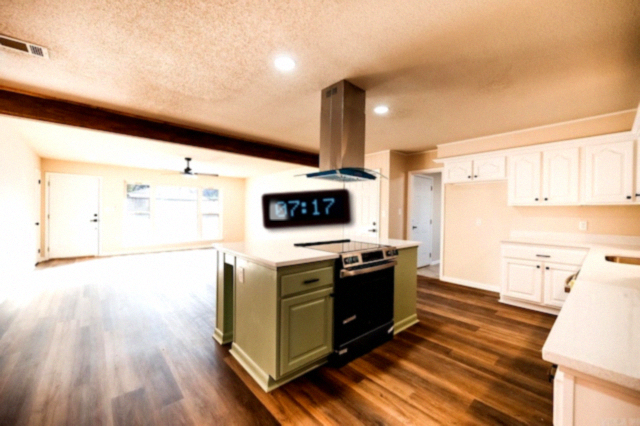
{"hour": 7, "minute": 17}
